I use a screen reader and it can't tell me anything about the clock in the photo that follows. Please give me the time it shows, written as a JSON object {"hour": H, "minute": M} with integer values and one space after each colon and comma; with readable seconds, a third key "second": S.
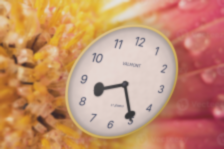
{"hour": 8, "minute": 25}
